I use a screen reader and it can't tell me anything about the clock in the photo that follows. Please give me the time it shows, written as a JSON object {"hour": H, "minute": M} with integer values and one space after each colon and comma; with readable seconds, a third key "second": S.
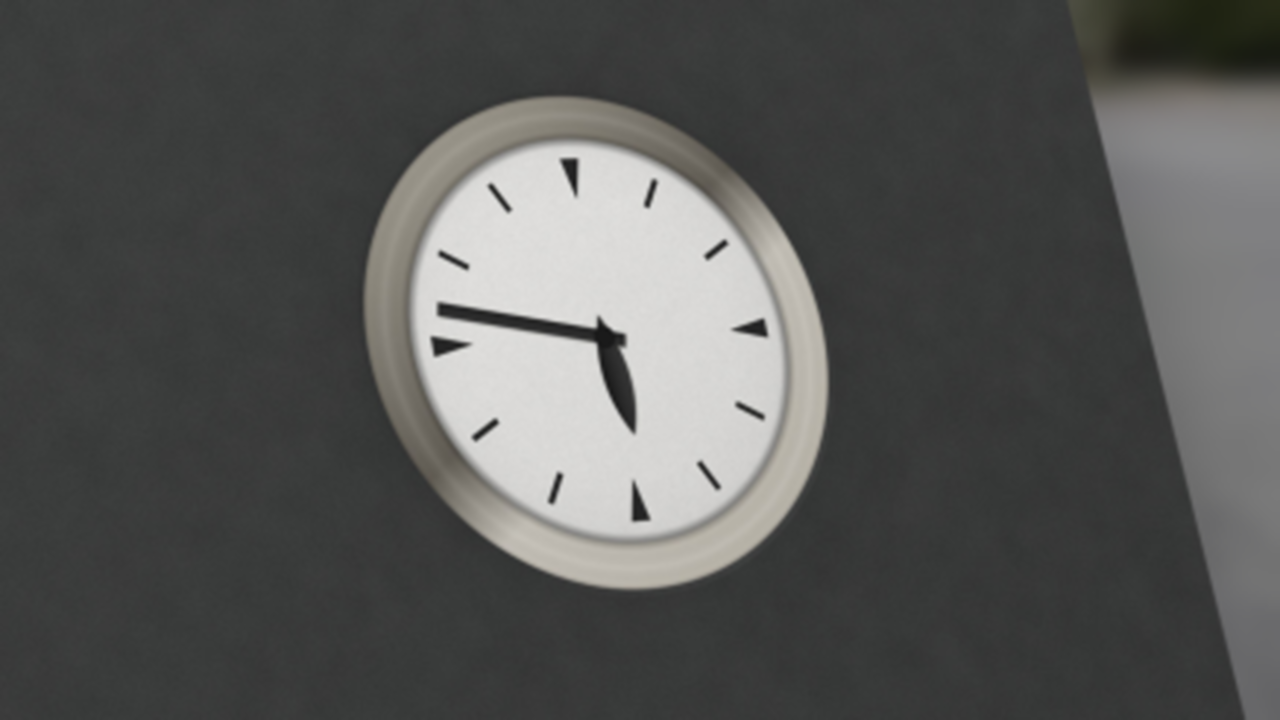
{"hour": 5, "minute": 47}
